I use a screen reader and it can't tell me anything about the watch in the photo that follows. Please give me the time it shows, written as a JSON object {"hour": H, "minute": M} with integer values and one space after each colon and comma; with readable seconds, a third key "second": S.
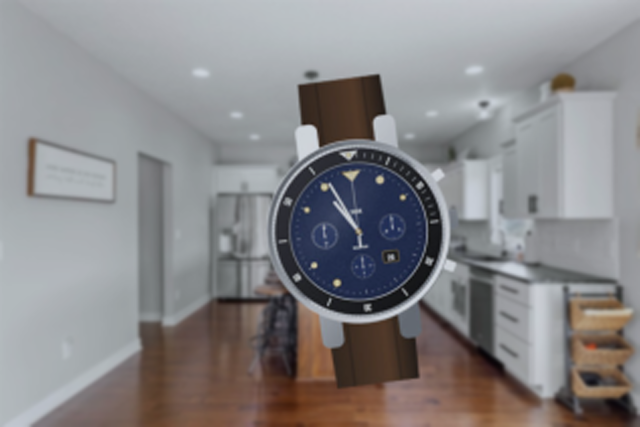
{"hour": 10, "minute": 56}
